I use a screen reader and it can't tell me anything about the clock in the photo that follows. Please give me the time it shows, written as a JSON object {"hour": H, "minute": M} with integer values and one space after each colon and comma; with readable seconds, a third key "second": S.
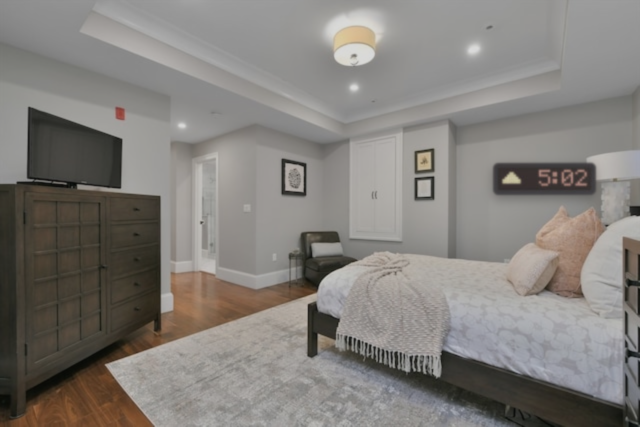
{"hour": 5, "minute": 2}
